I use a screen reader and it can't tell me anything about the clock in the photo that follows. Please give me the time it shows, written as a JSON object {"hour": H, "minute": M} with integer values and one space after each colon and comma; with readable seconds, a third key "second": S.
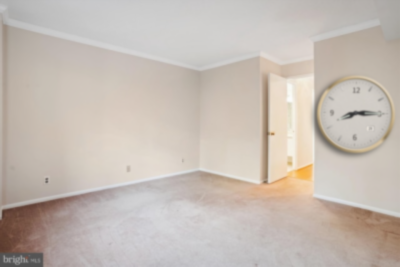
{"hour": 8, "minute": 15}
